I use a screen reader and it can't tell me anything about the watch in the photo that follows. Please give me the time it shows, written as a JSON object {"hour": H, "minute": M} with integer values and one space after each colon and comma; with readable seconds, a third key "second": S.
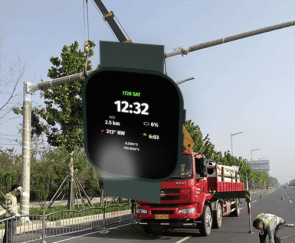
{"hour": 12, "minute": 32}
